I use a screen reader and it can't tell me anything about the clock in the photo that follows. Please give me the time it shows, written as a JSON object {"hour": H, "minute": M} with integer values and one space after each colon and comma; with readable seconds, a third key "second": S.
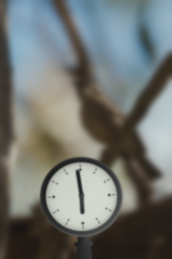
{"hour": 5, "minute": 59}
